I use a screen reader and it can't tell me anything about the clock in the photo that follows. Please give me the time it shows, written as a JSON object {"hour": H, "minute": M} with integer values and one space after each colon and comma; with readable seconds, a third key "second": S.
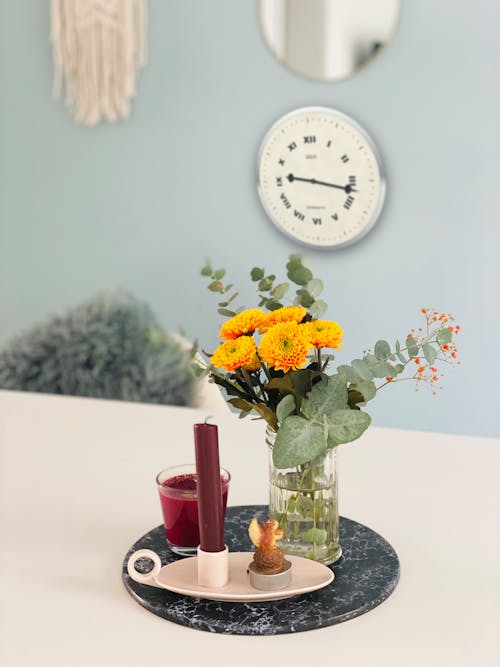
{"hour": 9, "minute": 17}
